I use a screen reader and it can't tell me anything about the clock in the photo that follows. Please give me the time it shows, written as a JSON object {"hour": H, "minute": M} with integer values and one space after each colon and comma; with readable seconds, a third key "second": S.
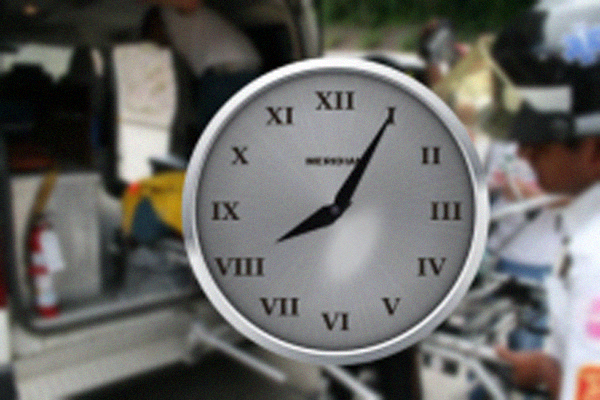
{"hour": 8, "minute": 5}
